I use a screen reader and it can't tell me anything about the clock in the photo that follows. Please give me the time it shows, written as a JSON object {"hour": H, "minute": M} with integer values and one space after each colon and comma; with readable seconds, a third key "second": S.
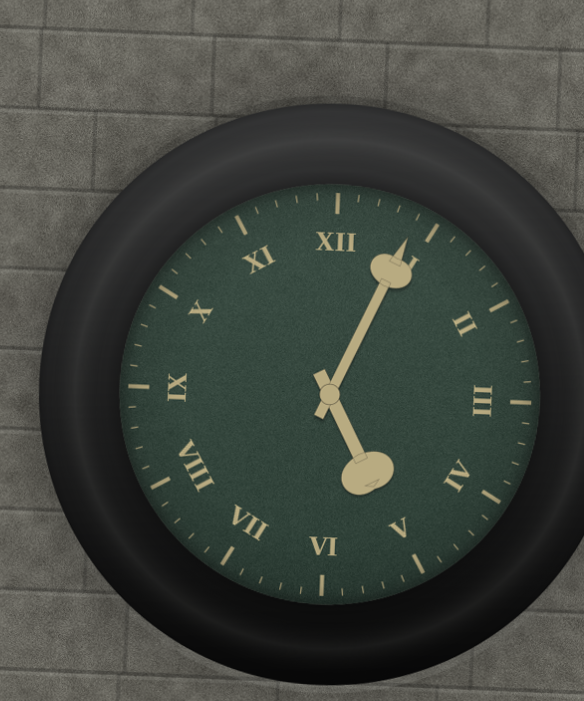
{"hour": 5, "minute": 4}
